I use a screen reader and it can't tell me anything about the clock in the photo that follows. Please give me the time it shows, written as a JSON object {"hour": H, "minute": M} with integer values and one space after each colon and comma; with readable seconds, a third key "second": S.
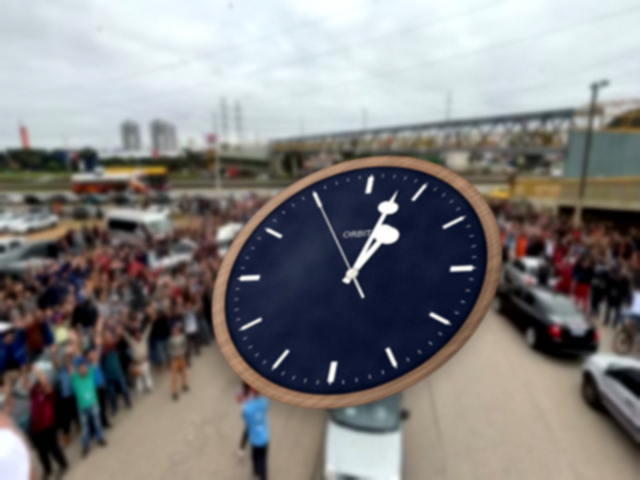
{"hour": 1, "minute": 2, "second": 55}
